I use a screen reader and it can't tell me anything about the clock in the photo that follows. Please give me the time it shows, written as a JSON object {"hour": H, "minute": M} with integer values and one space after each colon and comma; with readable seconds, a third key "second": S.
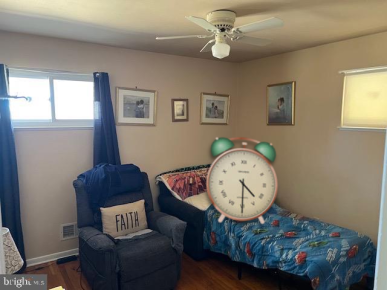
{"hour": 4, "minute": 30}
